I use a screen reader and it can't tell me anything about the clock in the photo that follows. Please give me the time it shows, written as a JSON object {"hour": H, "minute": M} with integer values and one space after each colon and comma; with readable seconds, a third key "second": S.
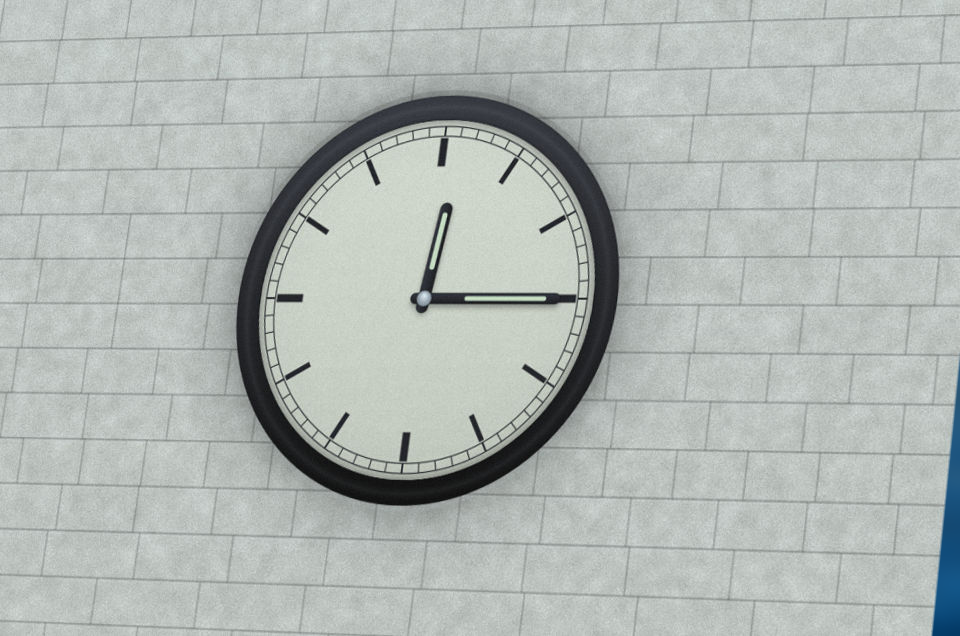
{"hour": 12, "minute": 15}
